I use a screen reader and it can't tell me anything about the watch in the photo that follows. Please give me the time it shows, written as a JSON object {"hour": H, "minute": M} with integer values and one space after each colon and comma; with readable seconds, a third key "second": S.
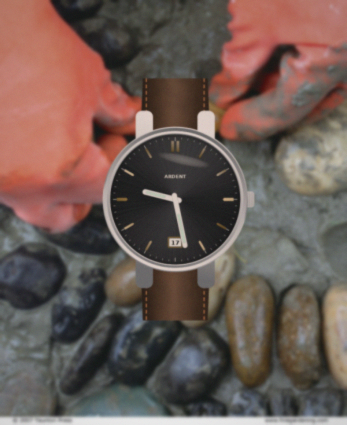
{"hour": 9, "minute": 28}
